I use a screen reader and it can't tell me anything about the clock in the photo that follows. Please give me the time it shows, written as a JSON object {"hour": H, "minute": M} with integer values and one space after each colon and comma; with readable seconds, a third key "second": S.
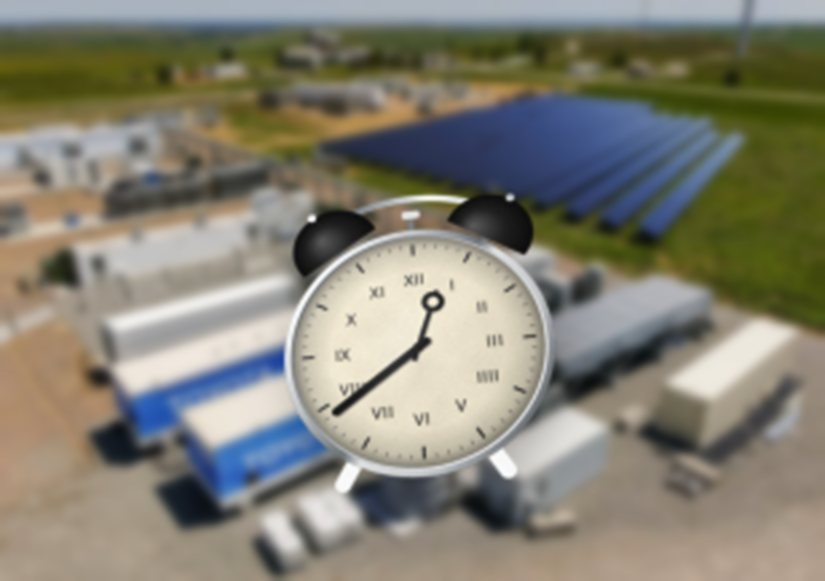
{"hour": 12, "minute": 39}
